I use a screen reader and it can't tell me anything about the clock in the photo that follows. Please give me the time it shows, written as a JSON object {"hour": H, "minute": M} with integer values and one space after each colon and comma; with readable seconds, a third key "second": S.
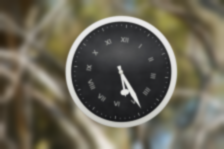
{"hour": 5, "minute": 24}
